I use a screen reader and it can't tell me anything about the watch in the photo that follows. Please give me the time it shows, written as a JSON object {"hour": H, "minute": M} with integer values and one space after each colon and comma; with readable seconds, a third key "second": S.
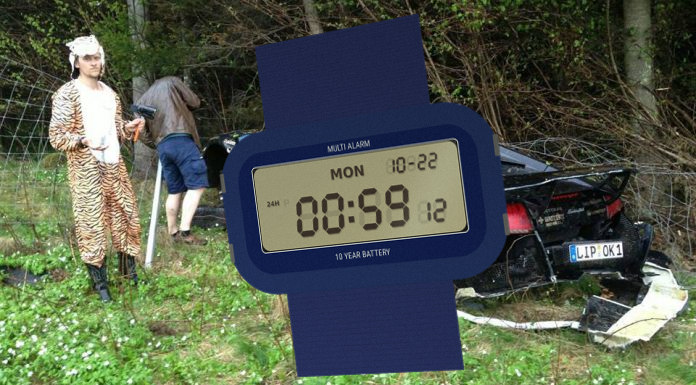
{"hour": 0, "minute": 59, "second": 12}
